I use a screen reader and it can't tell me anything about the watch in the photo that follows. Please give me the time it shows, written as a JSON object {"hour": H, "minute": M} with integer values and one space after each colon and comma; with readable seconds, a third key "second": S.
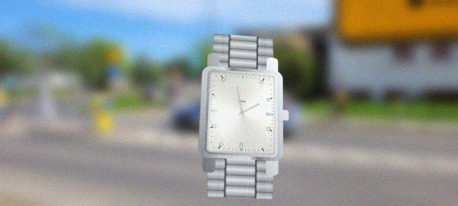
{"hour": 1, "minute": 58}
